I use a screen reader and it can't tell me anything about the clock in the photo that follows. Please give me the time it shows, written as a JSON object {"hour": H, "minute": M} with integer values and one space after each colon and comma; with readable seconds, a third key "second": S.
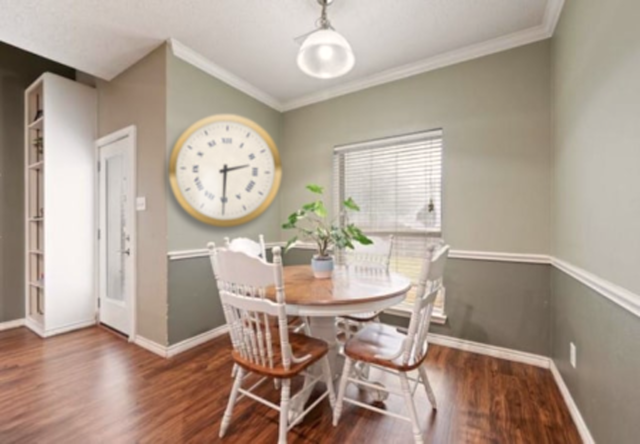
{"hour": 2, "minute": 30}
